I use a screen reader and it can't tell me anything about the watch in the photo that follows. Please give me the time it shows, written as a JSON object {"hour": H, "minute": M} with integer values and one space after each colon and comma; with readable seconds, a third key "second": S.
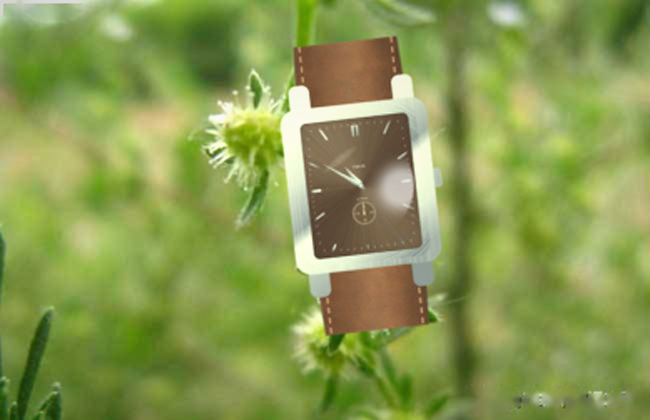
{"hour": 10, "minute": 51}
